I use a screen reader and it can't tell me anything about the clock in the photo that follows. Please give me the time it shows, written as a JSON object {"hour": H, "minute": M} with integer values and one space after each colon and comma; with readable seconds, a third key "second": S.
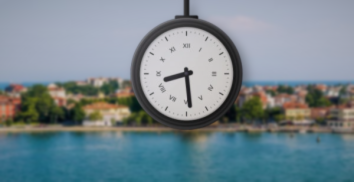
{"hour": 8, "minute": 29}
